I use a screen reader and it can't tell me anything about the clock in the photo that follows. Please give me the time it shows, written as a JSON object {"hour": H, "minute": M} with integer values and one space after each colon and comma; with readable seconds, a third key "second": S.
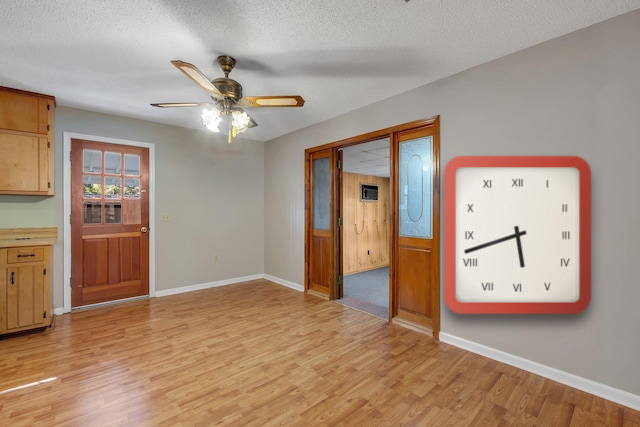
{"hour": 5, "minute": 42}
